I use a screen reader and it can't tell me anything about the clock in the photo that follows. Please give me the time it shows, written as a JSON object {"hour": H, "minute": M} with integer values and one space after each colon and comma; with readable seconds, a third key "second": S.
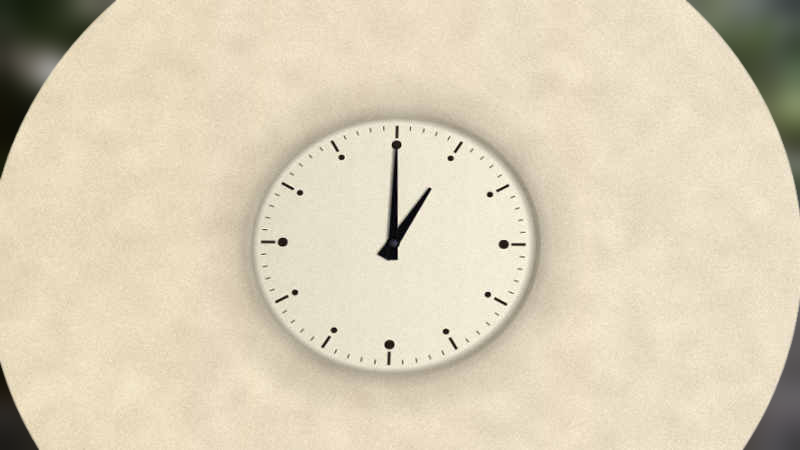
{"hour": 1, "minute": 0}
